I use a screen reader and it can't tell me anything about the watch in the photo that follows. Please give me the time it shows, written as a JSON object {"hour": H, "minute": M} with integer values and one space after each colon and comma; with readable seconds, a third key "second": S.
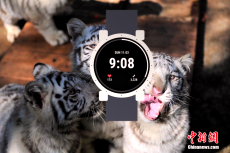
{"hour": 9, "minute": 8}
